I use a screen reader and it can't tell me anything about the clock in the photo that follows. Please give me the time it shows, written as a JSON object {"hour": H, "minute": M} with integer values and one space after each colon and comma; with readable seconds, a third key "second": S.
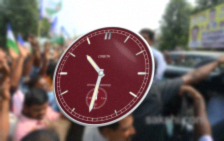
{"hour": 10, "minute": 31}
